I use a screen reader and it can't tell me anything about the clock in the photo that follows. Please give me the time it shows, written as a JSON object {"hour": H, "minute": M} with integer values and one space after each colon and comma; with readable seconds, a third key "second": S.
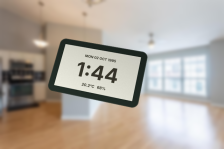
{"hour": 1, "minute": 44}
